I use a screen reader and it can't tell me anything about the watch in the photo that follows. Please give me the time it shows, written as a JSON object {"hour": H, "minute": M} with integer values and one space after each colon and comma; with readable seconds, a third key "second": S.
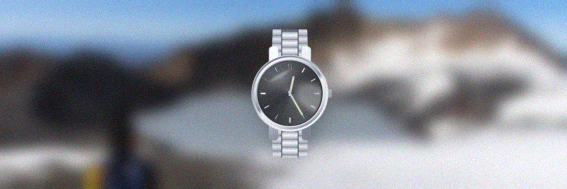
{"hour": 12, "minute": 25}
